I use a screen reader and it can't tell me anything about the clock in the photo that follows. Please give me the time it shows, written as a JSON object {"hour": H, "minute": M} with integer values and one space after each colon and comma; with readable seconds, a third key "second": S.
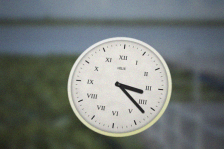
{"hour": 3, "minute": 22}
